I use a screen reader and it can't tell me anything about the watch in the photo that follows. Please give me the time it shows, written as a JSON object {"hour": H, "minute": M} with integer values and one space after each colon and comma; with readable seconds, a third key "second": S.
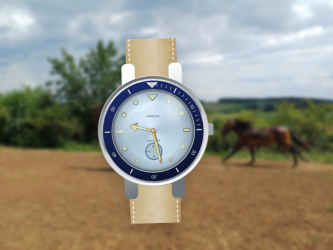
{"hour": 9, "minute": 28}
